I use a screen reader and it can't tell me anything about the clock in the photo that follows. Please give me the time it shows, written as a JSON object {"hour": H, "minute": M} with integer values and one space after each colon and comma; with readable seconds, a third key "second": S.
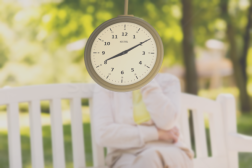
{"hour": 8, "minute": 10}
